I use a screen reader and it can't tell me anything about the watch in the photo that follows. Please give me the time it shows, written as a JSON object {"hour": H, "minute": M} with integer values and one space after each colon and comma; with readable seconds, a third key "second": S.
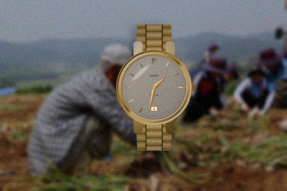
{"hour": 1, "minute": 32}
